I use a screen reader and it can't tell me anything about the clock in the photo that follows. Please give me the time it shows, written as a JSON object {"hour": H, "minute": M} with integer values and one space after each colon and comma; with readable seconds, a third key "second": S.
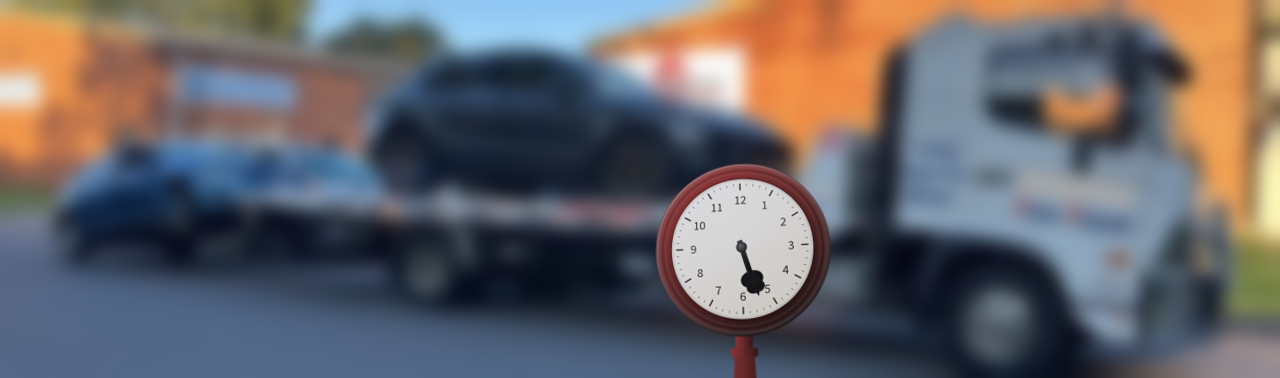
{"hour": 5, "minute": 27}
